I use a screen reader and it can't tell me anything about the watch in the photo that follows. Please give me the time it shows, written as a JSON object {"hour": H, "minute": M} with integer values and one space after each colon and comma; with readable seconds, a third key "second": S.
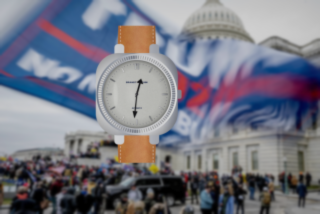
{"hour": 12, "minute": 31}
